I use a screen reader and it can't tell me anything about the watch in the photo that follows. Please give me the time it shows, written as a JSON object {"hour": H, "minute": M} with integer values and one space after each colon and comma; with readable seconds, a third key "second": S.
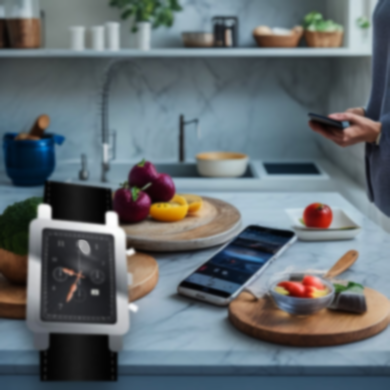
{"hour": 9, "minute": 34}
